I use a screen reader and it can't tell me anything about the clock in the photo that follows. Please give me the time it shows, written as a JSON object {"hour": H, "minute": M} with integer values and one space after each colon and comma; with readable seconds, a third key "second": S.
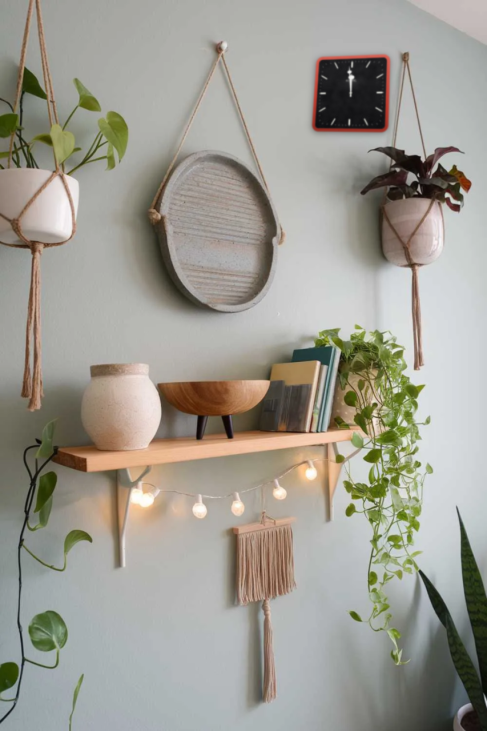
{"hour": 11, "minute": 59}
